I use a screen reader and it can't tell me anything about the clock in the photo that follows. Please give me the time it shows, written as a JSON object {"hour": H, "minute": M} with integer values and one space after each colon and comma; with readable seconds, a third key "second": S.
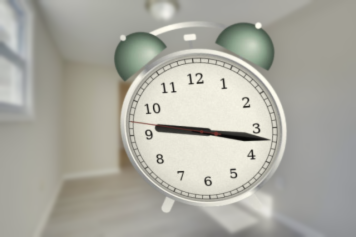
{"hour": 9, "minute": 16, "second": 47}
